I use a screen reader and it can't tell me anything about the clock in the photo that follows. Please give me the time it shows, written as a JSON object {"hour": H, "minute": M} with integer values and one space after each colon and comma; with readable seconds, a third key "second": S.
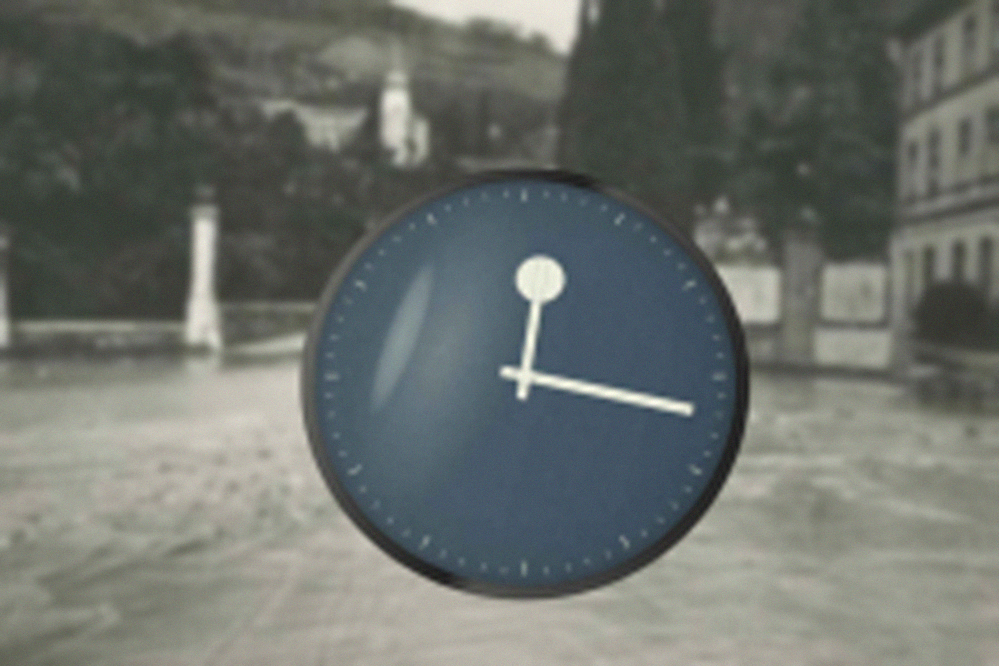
{"hour": 12, "minute": 17}
